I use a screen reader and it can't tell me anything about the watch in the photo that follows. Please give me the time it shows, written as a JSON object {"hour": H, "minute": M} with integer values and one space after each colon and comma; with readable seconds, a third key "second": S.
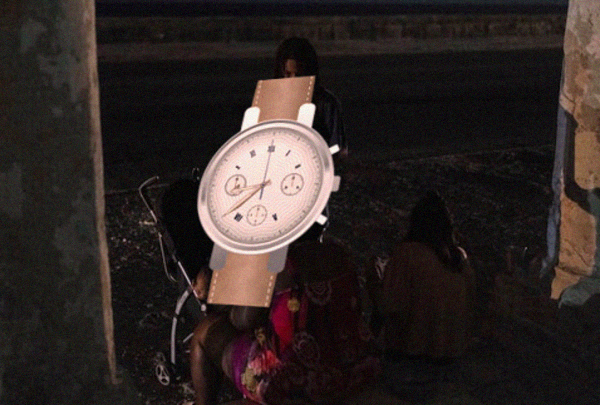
{"hour": 8, "minute": 38}
